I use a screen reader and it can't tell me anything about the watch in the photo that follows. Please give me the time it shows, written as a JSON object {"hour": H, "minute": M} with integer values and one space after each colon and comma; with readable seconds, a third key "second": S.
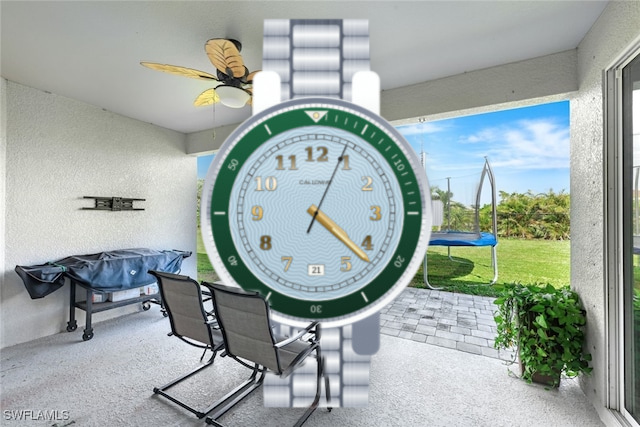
{"hour": 4, "minute": 22, "second": 4}
